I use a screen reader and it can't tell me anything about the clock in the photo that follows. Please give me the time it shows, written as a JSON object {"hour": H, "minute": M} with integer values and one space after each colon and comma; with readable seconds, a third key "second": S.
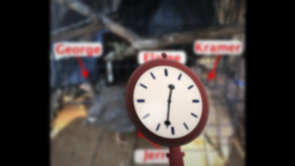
{"hour": 12, "minute": 32}
